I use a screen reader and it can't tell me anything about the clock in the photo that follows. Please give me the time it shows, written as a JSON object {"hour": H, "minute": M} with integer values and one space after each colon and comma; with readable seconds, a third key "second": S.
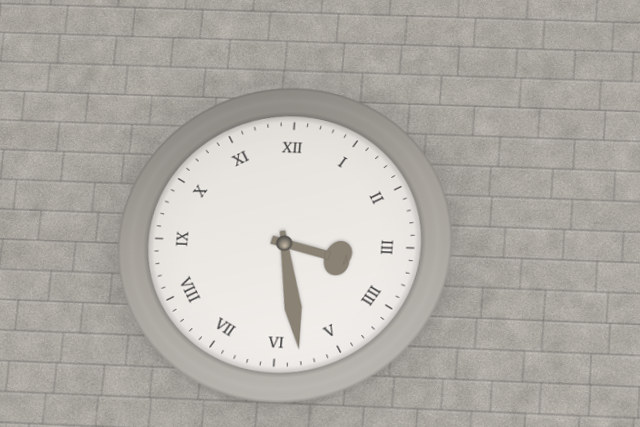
{"hour": 3, "minute": 28}
